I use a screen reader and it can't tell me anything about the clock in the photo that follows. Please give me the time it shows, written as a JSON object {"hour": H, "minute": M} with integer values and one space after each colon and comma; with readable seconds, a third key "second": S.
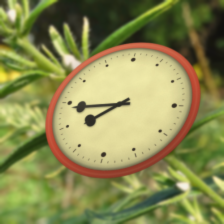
{"hour": 7, "minute": 44}
